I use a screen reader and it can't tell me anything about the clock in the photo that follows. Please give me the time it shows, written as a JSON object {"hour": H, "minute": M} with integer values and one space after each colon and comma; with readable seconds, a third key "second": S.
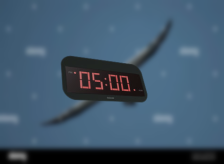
{"hour": 5, "minute": 0}
